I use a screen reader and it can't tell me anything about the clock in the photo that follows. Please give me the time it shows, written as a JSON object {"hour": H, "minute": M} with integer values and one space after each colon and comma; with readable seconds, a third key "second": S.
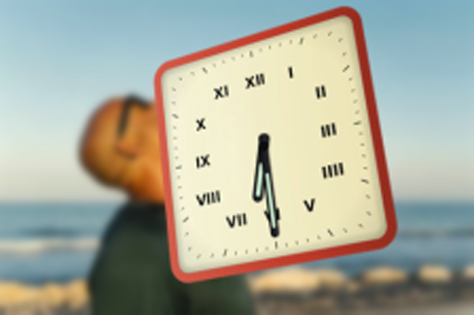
{"hour": 6, "minute": 30}
